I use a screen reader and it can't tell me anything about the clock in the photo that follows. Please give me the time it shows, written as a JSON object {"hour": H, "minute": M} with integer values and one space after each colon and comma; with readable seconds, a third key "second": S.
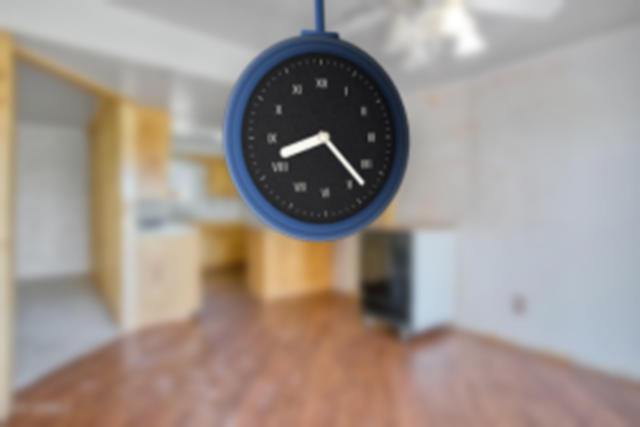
{"hour": 8, "minute": 23}
